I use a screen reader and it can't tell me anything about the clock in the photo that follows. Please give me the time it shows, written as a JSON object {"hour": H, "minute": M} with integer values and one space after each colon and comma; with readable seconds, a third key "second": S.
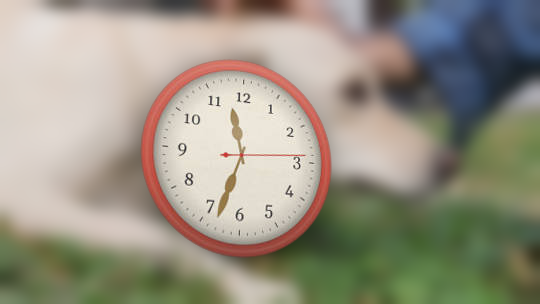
{"hour": 11, "minute": 33, "second": 14}
